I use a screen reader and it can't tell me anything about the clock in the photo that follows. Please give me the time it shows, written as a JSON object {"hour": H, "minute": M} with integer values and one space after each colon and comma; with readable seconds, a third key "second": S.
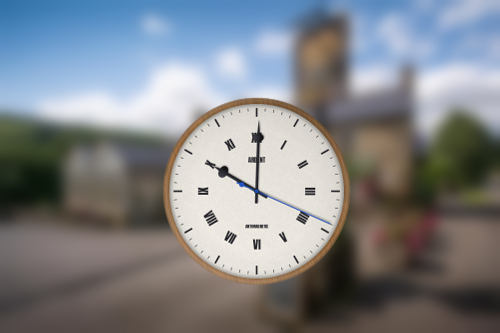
{"hour": 10, "minute": 0, "second": 19}
